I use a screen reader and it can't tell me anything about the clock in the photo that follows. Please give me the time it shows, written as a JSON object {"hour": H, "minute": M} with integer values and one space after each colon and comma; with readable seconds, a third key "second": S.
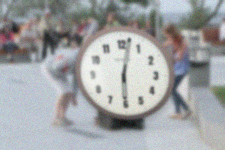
{"hour": 6, "minute": 2}
